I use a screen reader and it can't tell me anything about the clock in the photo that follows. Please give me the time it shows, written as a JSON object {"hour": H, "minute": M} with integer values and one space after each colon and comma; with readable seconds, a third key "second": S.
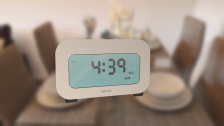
{"hour": 4, "minute": 39}
